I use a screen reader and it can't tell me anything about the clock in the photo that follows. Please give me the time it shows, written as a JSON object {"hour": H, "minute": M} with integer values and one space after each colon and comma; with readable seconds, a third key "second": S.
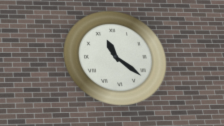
{"hour": 11, "minute": 22}
